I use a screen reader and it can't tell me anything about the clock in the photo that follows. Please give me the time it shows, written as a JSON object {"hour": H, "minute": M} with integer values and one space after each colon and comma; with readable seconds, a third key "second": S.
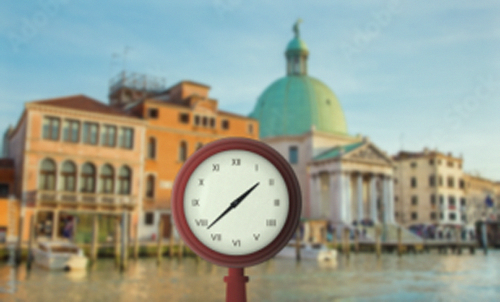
{"hour": 1, "minute": 38}
